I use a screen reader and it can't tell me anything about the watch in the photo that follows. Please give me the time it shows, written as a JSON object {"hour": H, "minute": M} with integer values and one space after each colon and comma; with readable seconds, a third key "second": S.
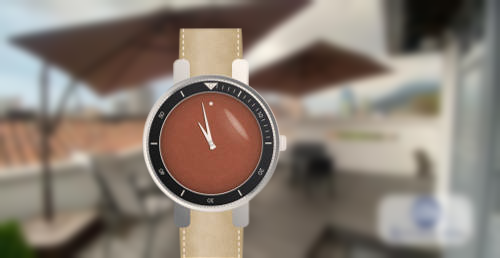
{"hour": 10, "minute": 58}
